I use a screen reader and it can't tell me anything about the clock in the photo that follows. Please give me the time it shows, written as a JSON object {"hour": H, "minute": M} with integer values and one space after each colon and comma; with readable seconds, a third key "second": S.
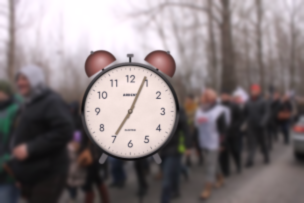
{"hour": 7, "minute": 4}
